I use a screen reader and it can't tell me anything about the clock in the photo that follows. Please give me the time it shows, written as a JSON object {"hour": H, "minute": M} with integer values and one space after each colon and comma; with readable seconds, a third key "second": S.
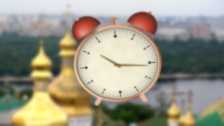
{"hour": 10, "minute": 16}
